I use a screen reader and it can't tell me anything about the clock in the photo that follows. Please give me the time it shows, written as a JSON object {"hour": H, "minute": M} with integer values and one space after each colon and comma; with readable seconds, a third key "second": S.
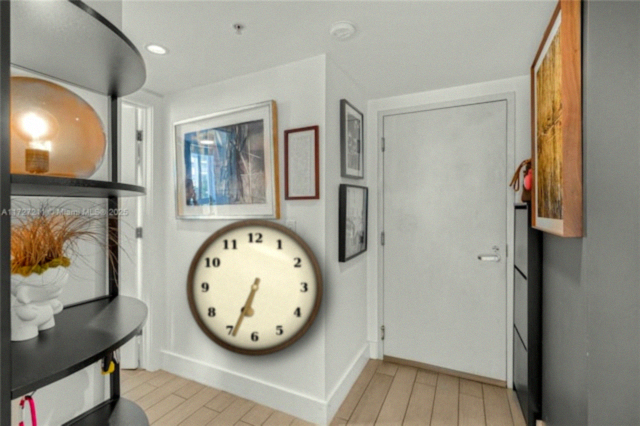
{"hour": 6, "minute": 34}
